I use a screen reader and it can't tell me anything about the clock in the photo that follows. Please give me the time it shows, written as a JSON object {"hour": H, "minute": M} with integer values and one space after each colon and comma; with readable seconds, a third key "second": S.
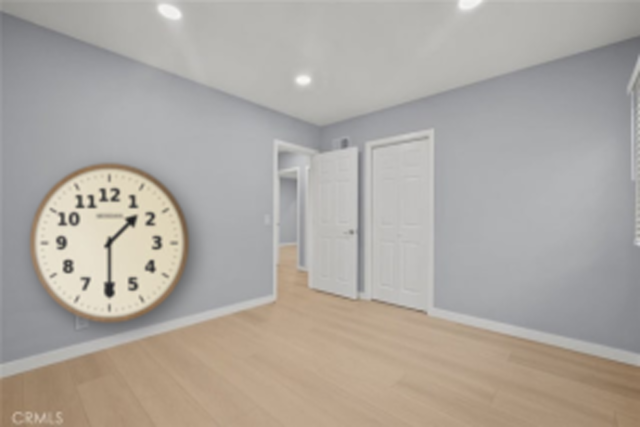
{"hour": 1, "minute": 30}
